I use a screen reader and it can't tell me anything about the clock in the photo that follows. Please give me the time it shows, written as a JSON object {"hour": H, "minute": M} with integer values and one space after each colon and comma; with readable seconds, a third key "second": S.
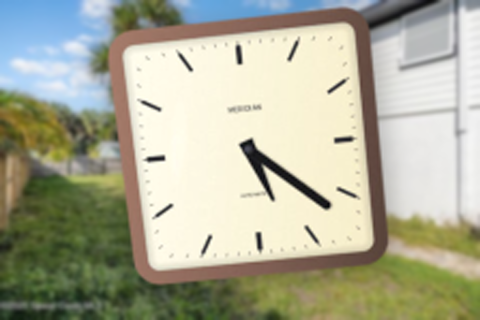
{"hour": 5, "minute": 22}
